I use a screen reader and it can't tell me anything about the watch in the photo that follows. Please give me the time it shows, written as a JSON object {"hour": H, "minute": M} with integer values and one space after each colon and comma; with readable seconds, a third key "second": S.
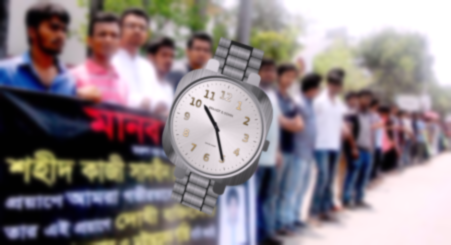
{"hour": 10, "minute": 25}
